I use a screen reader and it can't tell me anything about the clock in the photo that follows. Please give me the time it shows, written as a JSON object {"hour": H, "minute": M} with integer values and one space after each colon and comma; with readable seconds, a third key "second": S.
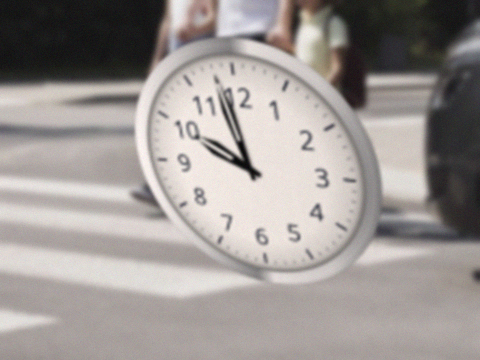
{"hour": 9, "minute": 58}
